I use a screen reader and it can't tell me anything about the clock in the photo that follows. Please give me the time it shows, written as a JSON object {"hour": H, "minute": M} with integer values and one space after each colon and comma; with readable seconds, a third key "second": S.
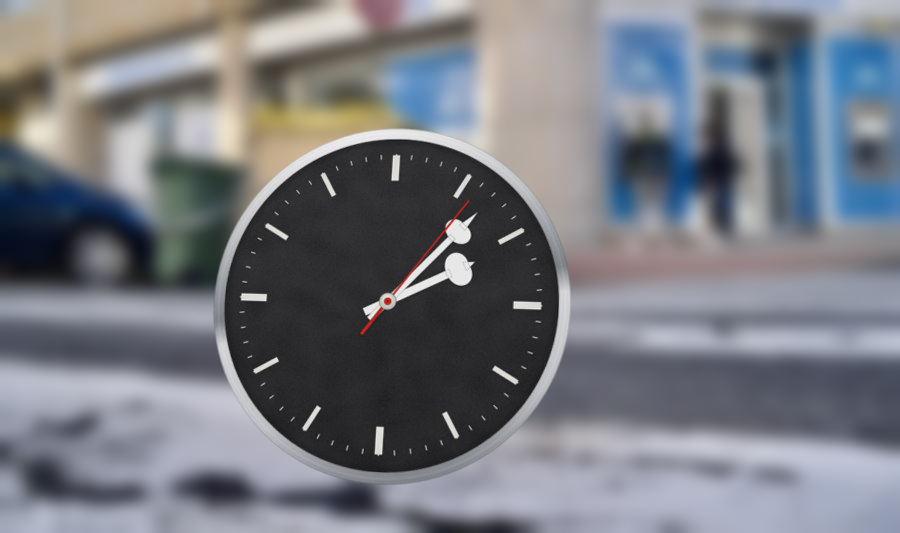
{"hour": 2, "minute": 7, "second": 6}
